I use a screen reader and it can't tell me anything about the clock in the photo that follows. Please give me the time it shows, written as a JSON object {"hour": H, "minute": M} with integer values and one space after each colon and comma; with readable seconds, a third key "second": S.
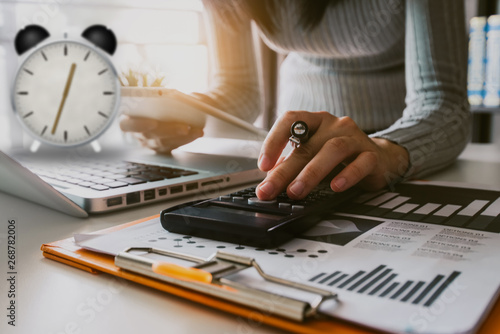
{"hour": 12, "minute": 33}
